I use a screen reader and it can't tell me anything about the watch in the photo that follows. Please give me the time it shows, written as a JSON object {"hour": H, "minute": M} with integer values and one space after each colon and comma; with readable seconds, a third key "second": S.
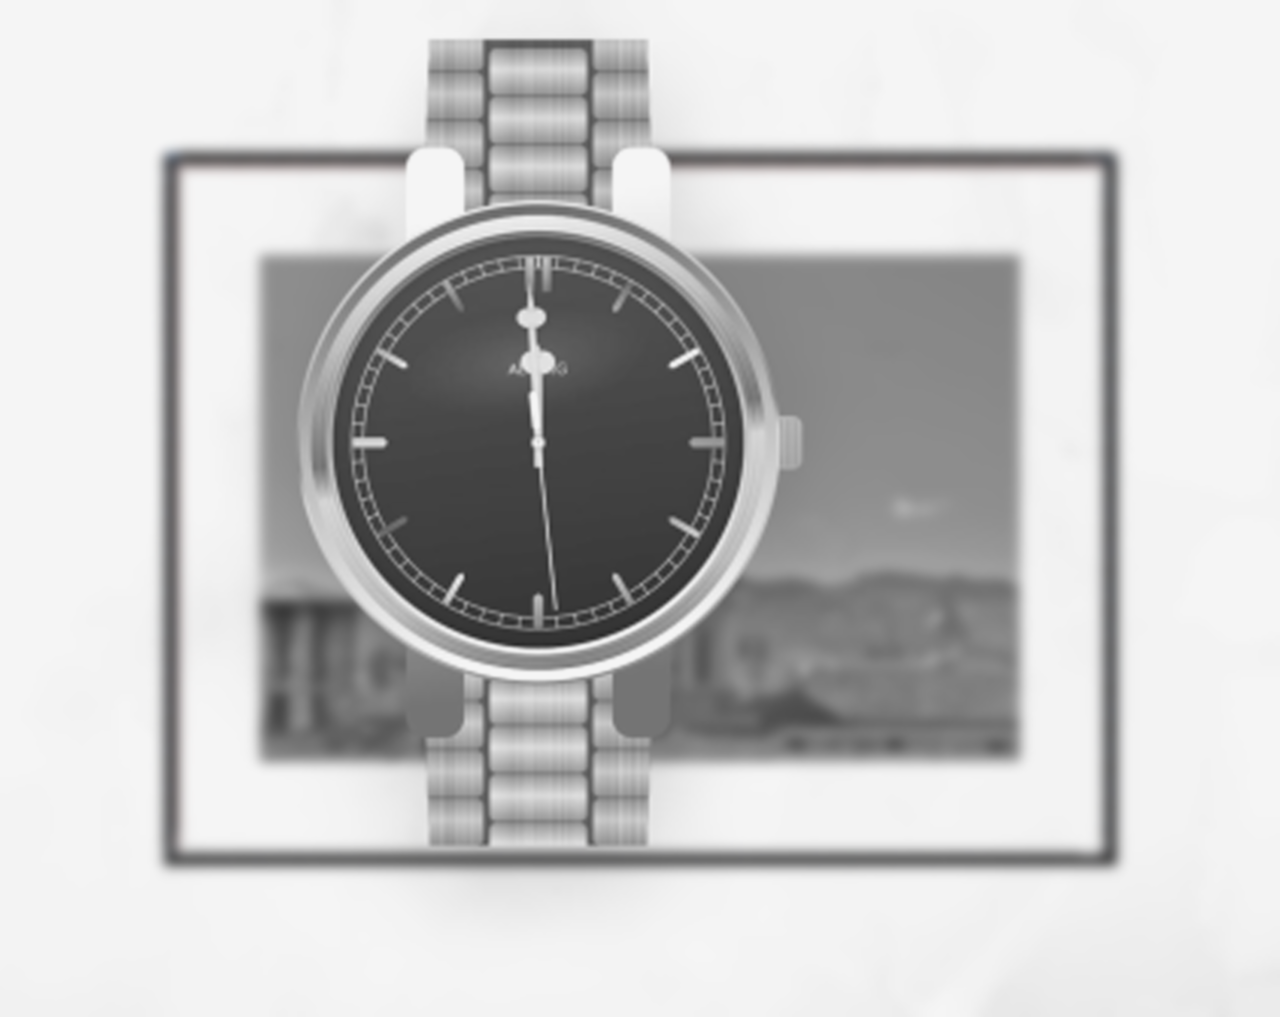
{"hour": 11, "minute": 59, "second": 29}
